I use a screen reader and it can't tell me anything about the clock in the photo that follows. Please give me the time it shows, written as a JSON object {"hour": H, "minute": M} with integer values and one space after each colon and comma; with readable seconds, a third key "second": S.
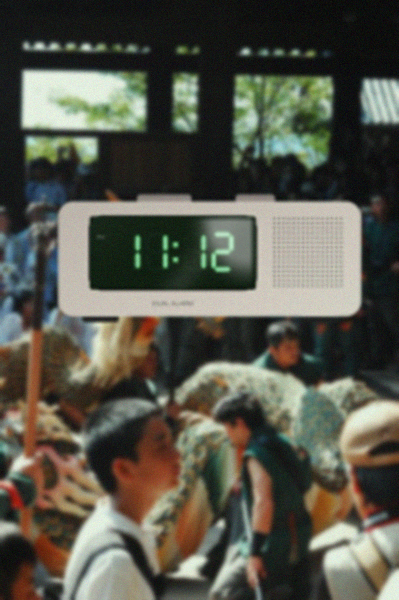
{"hour": 11, "minute": 12}
